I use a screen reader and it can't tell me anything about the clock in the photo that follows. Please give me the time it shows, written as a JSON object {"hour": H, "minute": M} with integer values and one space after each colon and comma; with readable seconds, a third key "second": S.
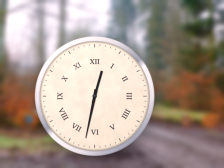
{"hour": 12, "minute": 32}
